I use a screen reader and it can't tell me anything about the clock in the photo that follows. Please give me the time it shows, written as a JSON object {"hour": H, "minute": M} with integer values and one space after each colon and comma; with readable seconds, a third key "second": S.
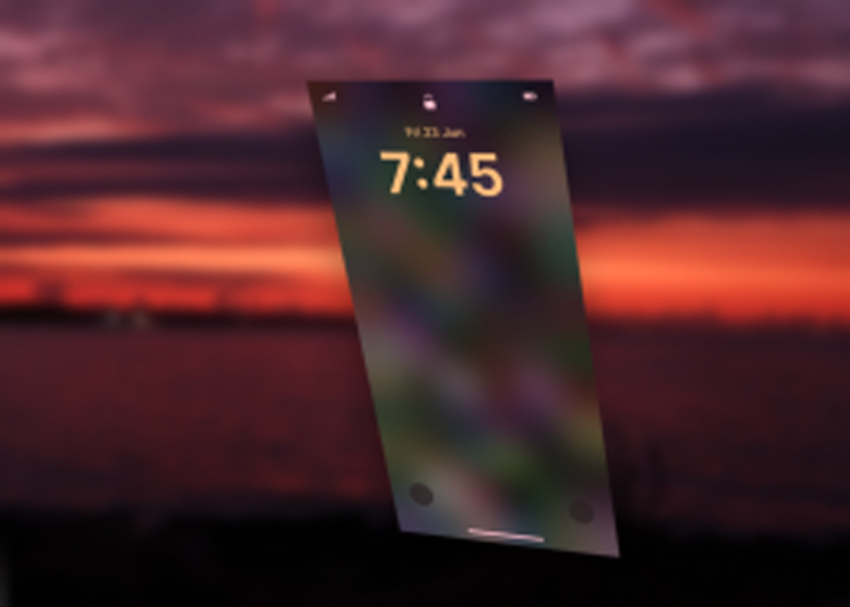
{"hour": 7, "minute": 45}
